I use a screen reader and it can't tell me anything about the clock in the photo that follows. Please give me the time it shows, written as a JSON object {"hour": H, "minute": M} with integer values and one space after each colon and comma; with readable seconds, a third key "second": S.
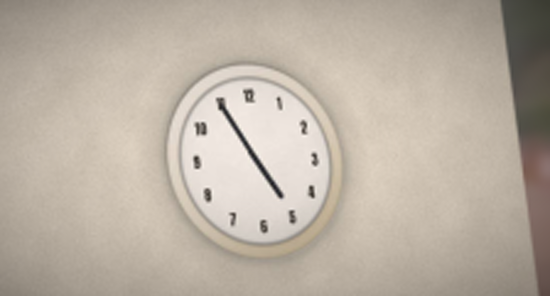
{"hour": 4, "minute": 55}
